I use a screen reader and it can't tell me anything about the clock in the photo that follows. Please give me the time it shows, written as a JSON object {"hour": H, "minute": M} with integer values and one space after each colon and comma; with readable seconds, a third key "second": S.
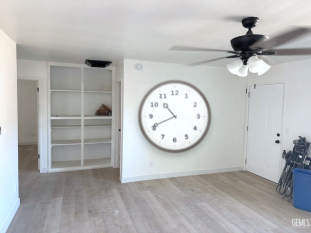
{"hour": 10, "minute": 41}
